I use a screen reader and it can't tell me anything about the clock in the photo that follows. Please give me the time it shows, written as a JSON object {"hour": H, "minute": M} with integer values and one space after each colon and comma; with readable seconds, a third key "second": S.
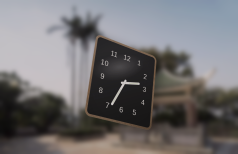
{"hour": 2, "minute": 34}
